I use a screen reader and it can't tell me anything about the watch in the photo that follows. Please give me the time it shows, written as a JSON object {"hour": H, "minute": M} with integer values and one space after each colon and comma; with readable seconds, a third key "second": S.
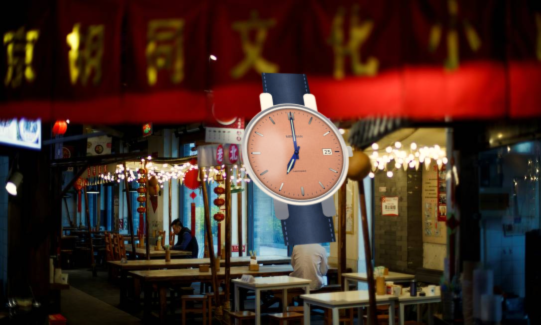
{"hour": 7, "minute": 0}
